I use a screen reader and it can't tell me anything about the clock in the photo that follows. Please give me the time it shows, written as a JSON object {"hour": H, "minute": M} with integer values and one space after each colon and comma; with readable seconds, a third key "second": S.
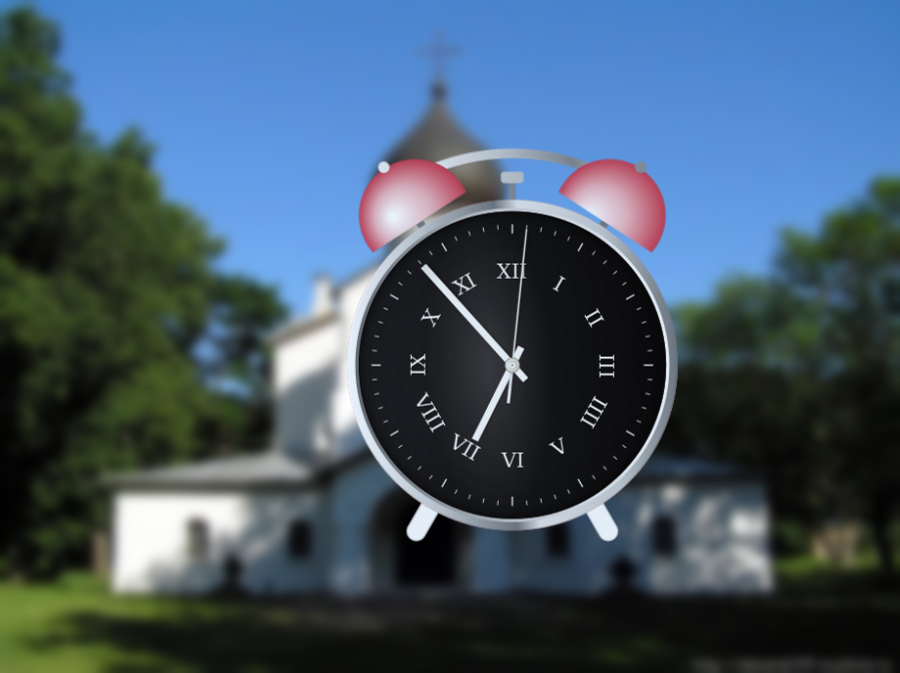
{"hour": 6, "minute": 53, "second": 1}
